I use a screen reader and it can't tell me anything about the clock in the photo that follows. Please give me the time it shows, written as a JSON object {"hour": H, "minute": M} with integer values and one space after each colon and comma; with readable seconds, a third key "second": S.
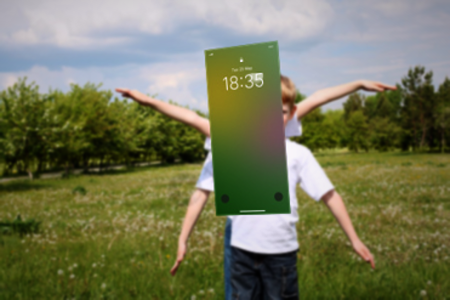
{"hour": 18, "minute": 35}
